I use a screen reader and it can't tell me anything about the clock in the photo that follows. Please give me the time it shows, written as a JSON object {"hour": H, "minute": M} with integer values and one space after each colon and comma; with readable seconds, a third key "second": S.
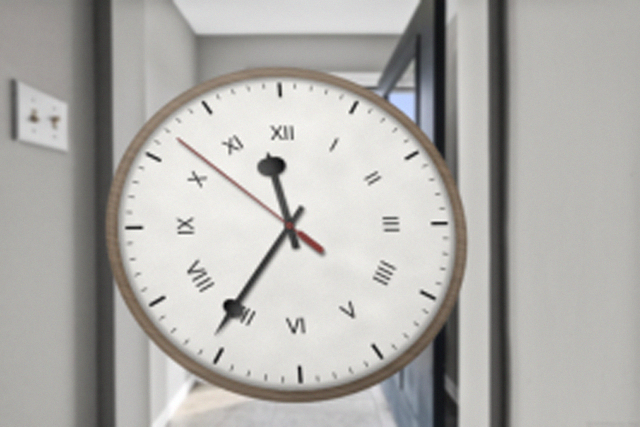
{"hour": 11, "minute": 35, "second": 52}
